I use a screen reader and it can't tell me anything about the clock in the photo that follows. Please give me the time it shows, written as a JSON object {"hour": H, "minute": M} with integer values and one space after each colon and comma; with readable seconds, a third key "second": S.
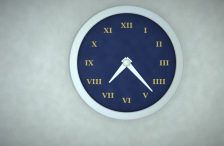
{"hour": 7, "minute": 23}
